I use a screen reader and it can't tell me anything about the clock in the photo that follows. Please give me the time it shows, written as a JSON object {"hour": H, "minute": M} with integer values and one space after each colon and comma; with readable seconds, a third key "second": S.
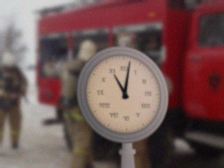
{"hour": 11, "minute": 2}
